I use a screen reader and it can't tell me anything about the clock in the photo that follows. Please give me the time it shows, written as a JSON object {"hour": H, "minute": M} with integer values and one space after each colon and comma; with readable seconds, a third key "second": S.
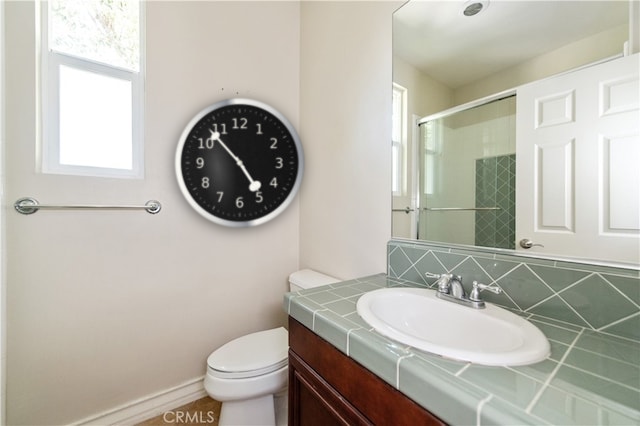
{"hour": 4, "minute": 53}
